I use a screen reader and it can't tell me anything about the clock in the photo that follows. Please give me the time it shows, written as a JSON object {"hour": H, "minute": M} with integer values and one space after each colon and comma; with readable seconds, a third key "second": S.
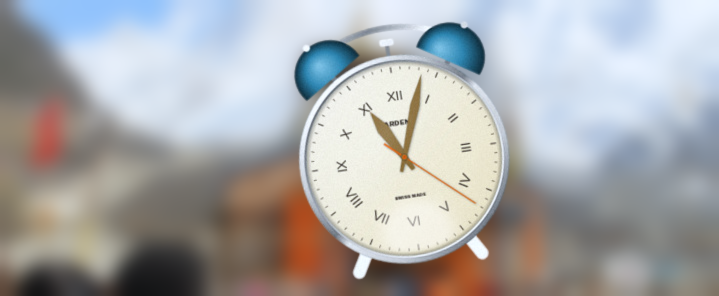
{"hour": 11, "minute": 3, "second": 22}
